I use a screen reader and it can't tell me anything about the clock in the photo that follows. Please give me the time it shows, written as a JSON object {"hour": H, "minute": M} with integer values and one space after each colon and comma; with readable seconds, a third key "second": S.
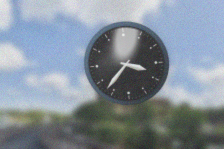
{"hour": 3, "minute": 37}
